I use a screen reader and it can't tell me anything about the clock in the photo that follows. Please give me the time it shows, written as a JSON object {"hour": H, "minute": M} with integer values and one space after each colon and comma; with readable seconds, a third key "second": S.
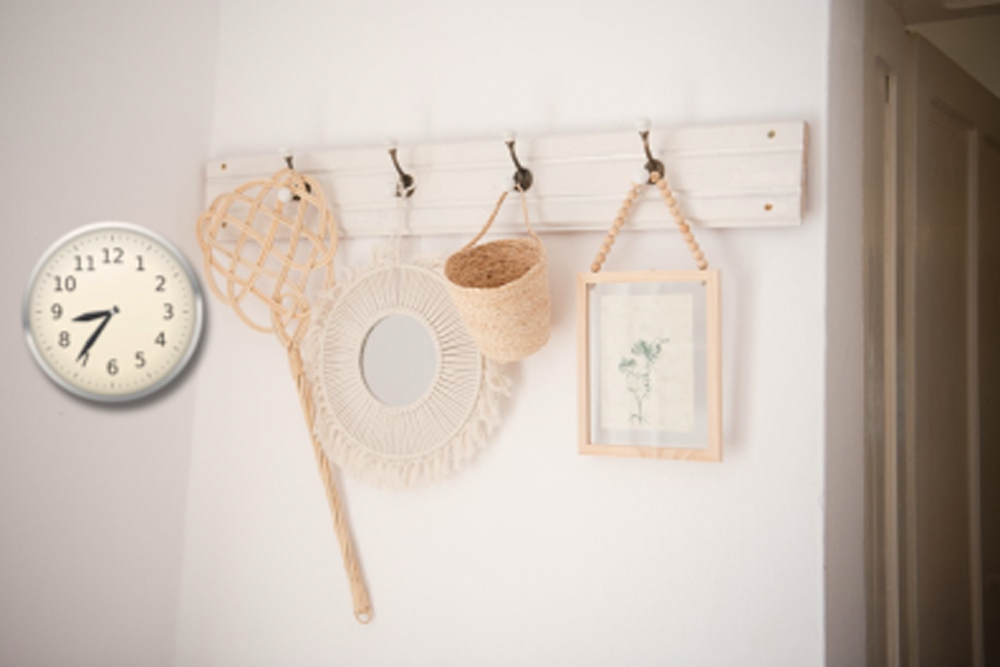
{"hour": 8, "minute": 36}
